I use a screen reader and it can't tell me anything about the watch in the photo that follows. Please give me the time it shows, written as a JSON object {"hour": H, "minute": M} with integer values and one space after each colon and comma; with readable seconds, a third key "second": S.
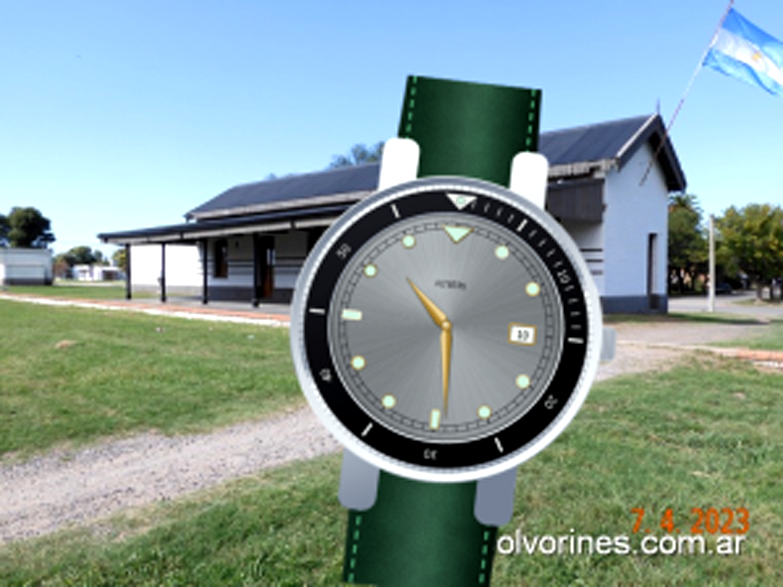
{"hour": 10, "minute": 29}
